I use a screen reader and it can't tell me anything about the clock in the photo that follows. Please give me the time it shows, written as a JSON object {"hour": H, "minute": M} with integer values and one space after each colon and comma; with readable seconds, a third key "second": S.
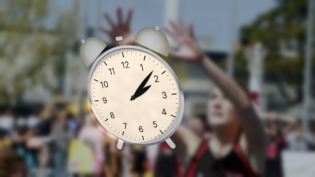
{"hour": 2, "minute": 8}
